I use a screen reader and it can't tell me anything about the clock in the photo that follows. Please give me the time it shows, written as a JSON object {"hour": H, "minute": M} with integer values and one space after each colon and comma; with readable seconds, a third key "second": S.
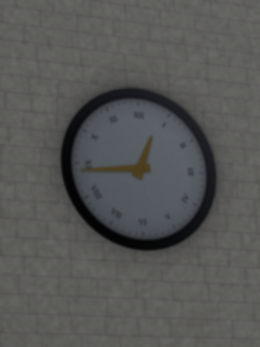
{"hour": 12, "minute": 44}
